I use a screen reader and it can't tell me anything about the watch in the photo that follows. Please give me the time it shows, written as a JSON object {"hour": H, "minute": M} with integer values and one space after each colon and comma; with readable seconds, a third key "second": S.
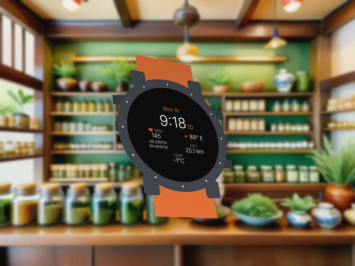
{"hour": 9, "minute": 18}
